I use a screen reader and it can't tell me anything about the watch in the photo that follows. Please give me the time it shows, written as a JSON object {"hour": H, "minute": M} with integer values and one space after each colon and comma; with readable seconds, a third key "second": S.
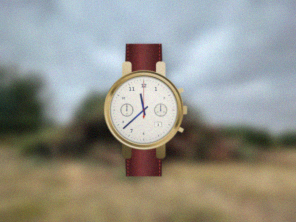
{"hour": 11, "minute": 38}
